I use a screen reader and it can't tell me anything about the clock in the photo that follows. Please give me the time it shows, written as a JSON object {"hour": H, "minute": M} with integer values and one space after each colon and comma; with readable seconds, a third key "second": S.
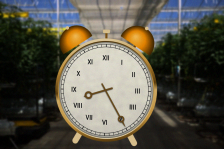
{"hour": 8, "minute": 25}
